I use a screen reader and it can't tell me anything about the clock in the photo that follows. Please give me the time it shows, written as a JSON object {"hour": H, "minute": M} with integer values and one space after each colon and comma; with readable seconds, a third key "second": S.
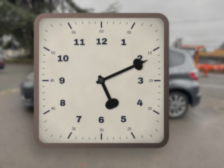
{"hour": 5, "minute": 11}
